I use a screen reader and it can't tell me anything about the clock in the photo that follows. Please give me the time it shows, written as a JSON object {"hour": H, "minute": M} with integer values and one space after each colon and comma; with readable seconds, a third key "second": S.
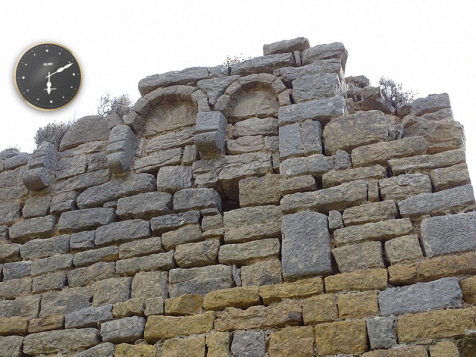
{"hour": 6, "minute": 11}
